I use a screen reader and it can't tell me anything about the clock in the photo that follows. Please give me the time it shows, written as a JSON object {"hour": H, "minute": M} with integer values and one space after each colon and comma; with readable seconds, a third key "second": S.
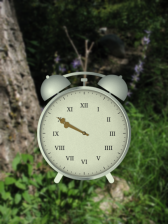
{"hour": 9, "minute": 50}
